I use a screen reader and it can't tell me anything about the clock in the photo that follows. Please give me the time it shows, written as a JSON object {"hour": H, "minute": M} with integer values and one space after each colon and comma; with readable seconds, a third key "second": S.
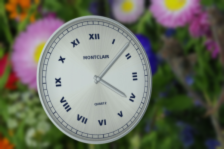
{"hour": 4, "minute": 8}
